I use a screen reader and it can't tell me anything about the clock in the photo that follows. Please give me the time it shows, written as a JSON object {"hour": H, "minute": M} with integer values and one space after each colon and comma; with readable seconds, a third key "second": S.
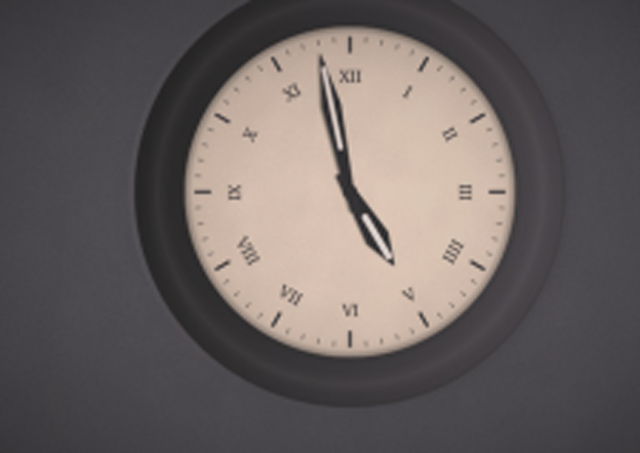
{"hour": 4, "minute": 58}
